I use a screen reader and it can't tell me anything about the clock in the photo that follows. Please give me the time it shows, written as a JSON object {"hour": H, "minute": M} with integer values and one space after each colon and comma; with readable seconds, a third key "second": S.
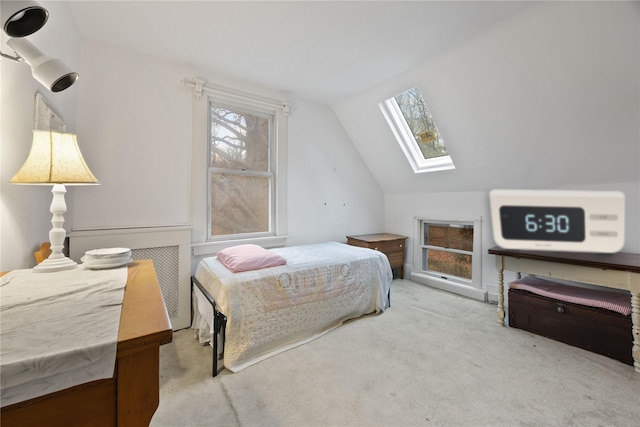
{"hour": 6, "minute": 30}
